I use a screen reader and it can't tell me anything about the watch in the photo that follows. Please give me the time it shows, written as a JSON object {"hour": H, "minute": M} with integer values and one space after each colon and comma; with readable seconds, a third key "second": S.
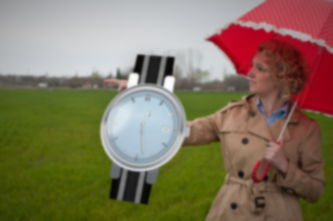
{"hour": 12, "minute": 28}
